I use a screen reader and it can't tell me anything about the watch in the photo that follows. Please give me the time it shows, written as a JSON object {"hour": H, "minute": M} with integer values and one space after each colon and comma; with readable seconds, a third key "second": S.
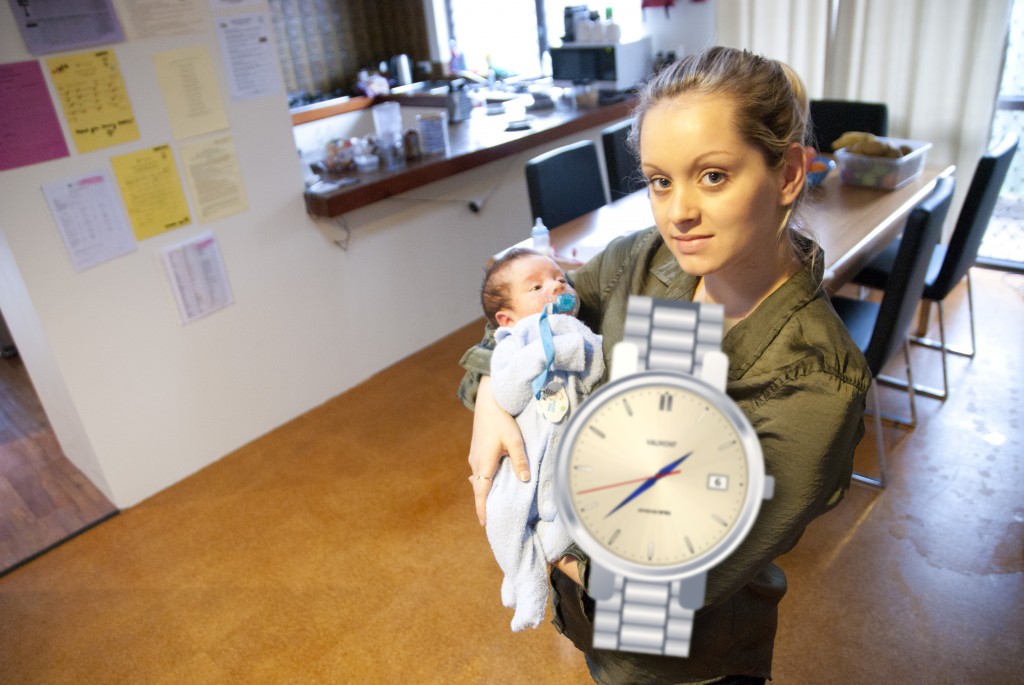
{"hour": 1, "minute": 37, "second": 42}
